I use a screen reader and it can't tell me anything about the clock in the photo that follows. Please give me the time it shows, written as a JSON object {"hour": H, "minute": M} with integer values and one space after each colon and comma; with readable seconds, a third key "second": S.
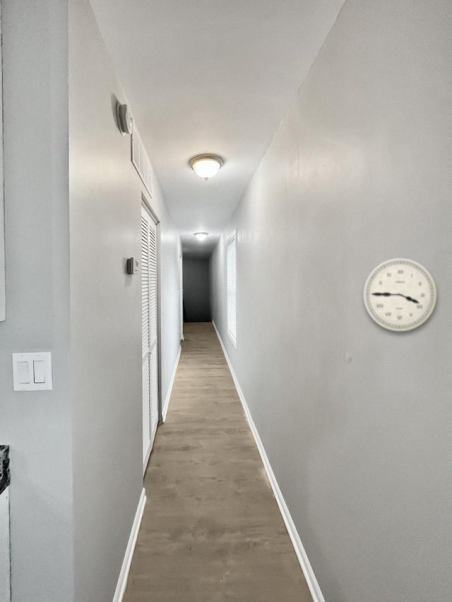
{"hour": 3, "minute": 45}
